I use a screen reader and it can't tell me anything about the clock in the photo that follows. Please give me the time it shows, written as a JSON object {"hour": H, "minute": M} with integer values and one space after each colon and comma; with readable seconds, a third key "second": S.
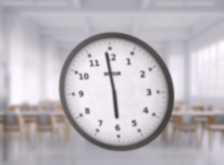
{"hour": 5, "minute": 59}
